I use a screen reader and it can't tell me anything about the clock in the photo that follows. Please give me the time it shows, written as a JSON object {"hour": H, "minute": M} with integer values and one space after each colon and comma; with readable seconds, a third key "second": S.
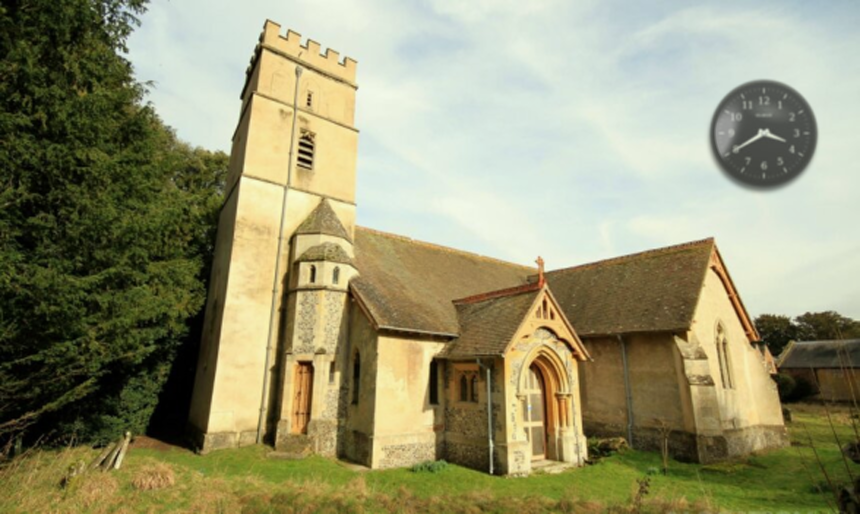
{"hour": 3, "minute": 40}
